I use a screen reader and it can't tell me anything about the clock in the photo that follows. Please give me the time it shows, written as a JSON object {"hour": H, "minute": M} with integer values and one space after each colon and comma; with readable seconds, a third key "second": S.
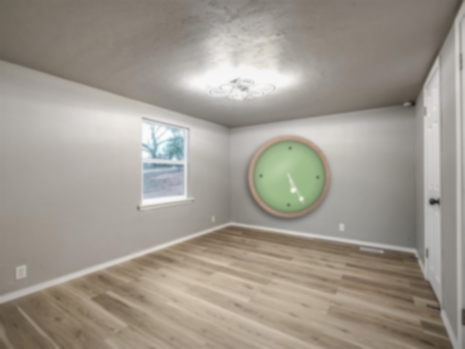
{"hour": 5, "minute": 25}
